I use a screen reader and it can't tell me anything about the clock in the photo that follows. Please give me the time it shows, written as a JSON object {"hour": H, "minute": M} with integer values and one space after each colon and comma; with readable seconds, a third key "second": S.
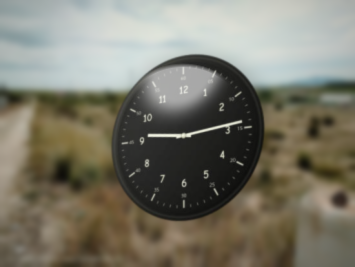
{"hour": 9, "minute": 14}
